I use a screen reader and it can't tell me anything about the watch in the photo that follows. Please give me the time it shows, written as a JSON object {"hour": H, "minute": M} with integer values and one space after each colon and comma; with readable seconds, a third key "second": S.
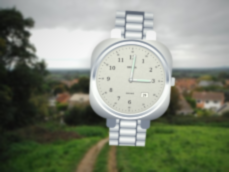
{"hour": 3, "minute": 1}
